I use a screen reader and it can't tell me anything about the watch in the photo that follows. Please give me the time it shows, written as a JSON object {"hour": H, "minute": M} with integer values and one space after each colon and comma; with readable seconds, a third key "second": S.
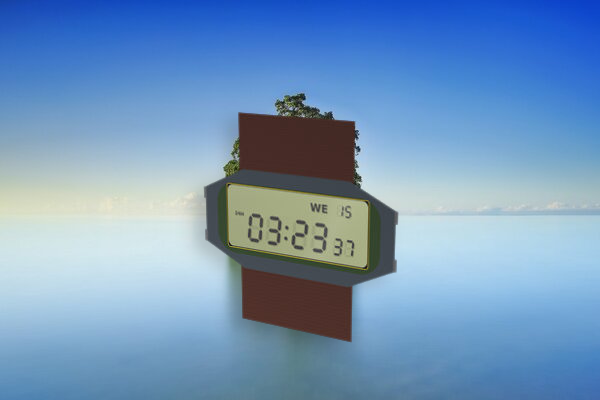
{"hour": 3, "minute": 23, "second": 37}
